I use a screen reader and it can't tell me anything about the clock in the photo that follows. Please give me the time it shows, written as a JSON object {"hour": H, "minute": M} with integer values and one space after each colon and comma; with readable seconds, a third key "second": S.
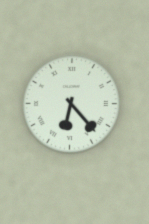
{"hour": 6, "minute": 23}
